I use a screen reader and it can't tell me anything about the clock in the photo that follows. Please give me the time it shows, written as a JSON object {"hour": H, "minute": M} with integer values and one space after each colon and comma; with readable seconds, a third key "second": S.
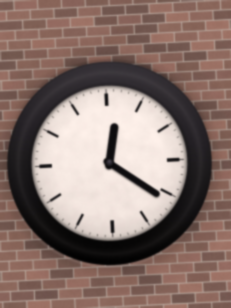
{"hour": 12, "minute": 21}
